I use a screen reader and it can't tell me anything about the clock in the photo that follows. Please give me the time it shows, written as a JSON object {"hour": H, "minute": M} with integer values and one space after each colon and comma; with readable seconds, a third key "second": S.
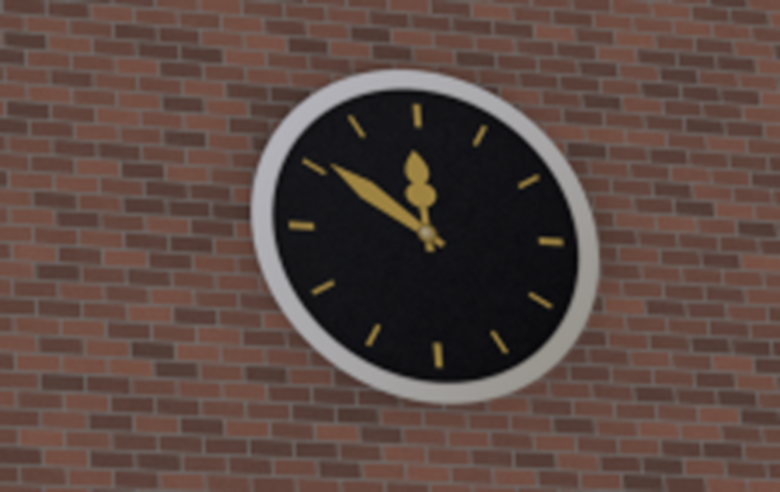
{"hour": 11, "minute": 51}
